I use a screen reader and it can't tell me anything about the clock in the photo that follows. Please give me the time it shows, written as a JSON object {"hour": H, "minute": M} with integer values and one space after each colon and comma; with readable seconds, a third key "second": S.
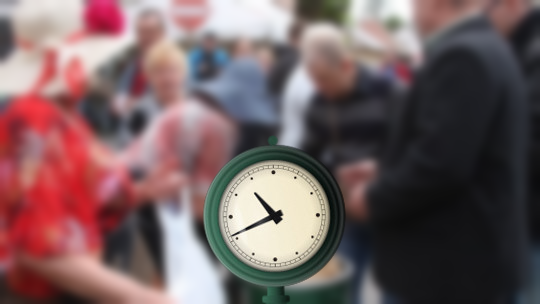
{"hour": 10, "minute": 41}
